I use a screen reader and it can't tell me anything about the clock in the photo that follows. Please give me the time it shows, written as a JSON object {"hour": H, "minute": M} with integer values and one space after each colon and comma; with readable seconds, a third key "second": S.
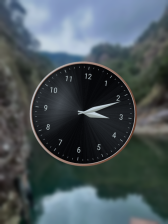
{"hour": 3, "minute": 11}
